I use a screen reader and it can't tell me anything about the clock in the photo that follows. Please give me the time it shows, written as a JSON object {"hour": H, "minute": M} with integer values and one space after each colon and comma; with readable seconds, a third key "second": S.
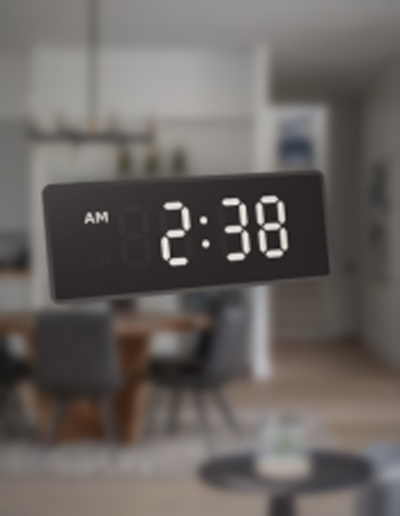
{"hour": 2, "minute": 38}
